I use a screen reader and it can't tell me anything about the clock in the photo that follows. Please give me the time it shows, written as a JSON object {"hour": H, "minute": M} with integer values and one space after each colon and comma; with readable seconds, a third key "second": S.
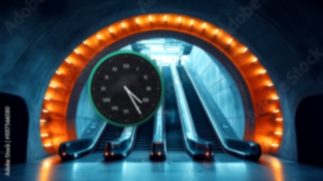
{"hour": 4, "minute": 25}
